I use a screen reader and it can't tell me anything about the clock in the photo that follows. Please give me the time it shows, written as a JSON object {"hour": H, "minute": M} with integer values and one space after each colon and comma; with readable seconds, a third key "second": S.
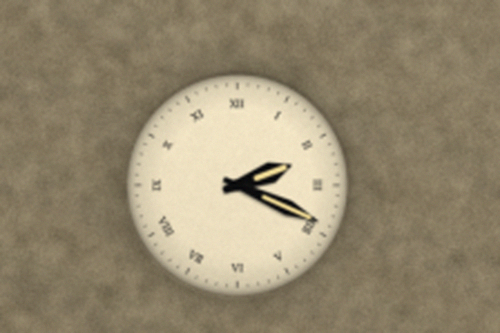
{"hour": 2, "minute": 19}
